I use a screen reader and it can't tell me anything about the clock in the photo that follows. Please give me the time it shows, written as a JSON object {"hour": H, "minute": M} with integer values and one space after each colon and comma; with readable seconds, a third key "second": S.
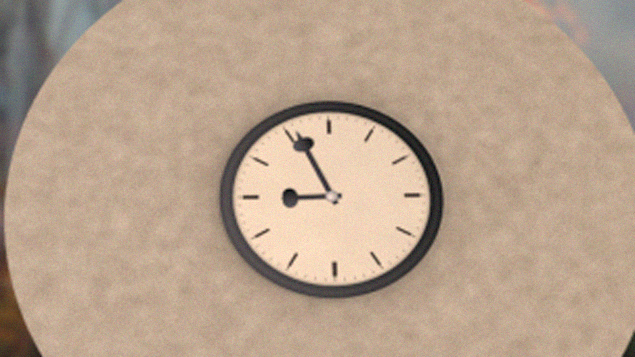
{"hour": 8, "minute": 56}
